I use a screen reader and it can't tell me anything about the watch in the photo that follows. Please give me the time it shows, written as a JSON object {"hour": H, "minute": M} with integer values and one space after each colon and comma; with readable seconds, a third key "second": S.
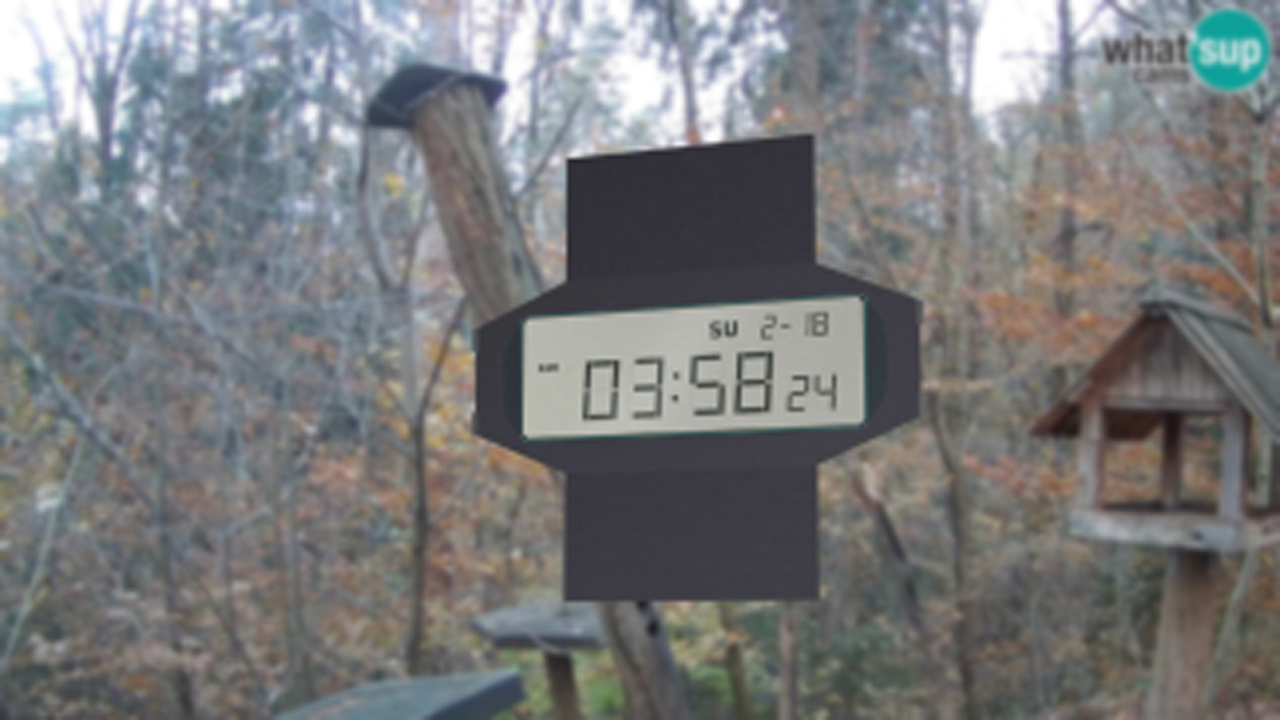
{"hour": 3, "minute": 58, "second": 24}
